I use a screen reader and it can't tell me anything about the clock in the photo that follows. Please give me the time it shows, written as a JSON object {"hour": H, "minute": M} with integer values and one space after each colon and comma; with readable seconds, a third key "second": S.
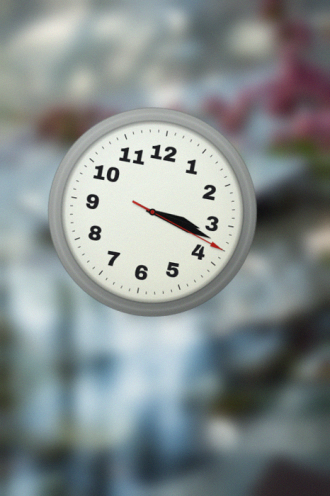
{"hour": 3, "minute": 17, "second": 18}
